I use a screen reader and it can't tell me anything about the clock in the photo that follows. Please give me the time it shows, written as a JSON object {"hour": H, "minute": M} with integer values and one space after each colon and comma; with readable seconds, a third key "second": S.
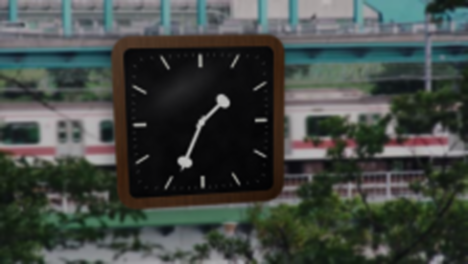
{"hour": 1, "minute": 34}
